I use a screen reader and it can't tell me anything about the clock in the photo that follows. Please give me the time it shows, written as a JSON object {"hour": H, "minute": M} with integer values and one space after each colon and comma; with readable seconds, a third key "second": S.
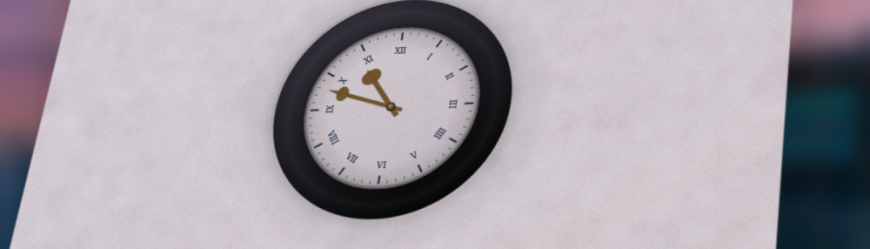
{"hour": 10, "minute": 48}
